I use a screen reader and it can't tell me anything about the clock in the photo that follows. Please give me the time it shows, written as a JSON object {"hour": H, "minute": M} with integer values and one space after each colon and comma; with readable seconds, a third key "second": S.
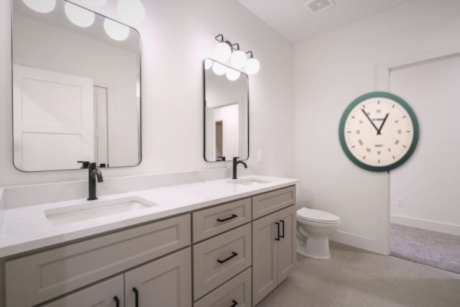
{"hour": 12, "minute": 54}
